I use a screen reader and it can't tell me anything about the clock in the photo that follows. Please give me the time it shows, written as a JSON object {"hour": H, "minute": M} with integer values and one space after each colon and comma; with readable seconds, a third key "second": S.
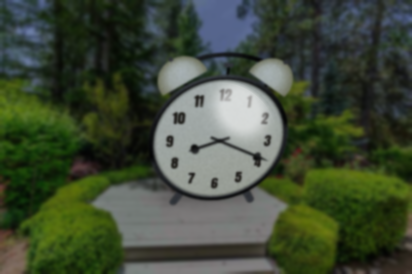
{"hour": 8, "minute": 19}
